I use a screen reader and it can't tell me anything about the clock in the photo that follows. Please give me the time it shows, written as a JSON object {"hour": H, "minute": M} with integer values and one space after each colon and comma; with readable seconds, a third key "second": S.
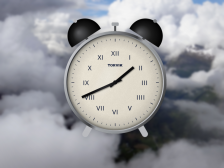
{"hour": 1, "minute": 41}
